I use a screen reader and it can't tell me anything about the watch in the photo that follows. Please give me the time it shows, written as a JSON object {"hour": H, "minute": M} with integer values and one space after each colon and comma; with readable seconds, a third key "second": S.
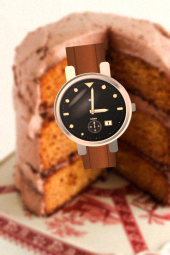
{"hour": 3, "minute": 1}
